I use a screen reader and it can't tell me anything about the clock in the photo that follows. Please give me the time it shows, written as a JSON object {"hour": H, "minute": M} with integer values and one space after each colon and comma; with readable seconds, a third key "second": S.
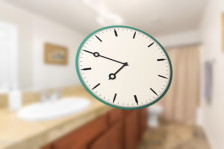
{"hour": 7, "minute": 50}
